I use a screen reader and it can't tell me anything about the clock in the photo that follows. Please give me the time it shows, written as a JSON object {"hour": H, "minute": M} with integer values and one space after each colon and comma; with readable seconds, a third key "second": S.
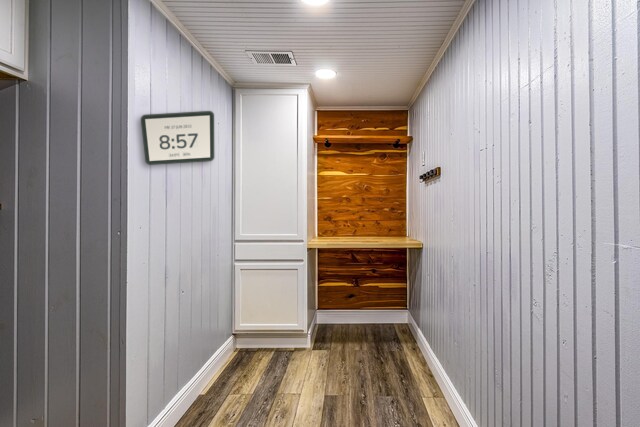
{"hour": 8, "minute": 57}
